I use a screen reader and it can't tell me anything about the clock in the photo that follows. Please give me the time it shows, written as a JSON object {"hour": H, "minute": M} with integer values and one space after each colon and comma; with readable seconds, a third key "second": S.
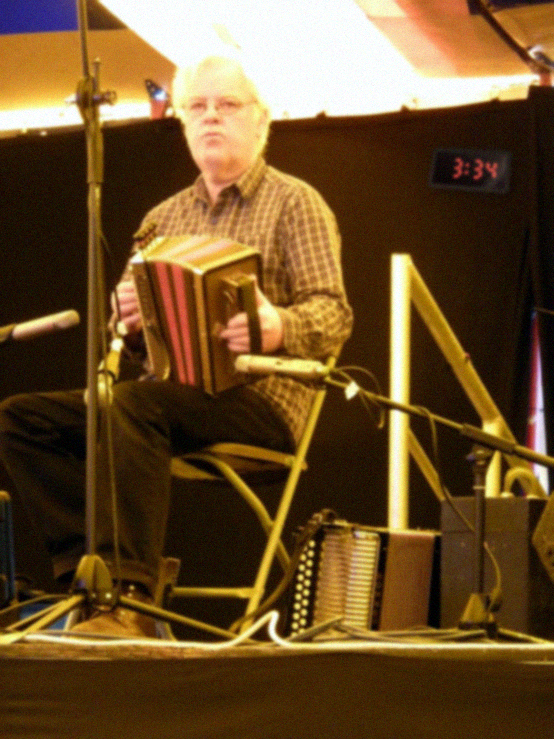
{"hour": 3, "minute": 34}
